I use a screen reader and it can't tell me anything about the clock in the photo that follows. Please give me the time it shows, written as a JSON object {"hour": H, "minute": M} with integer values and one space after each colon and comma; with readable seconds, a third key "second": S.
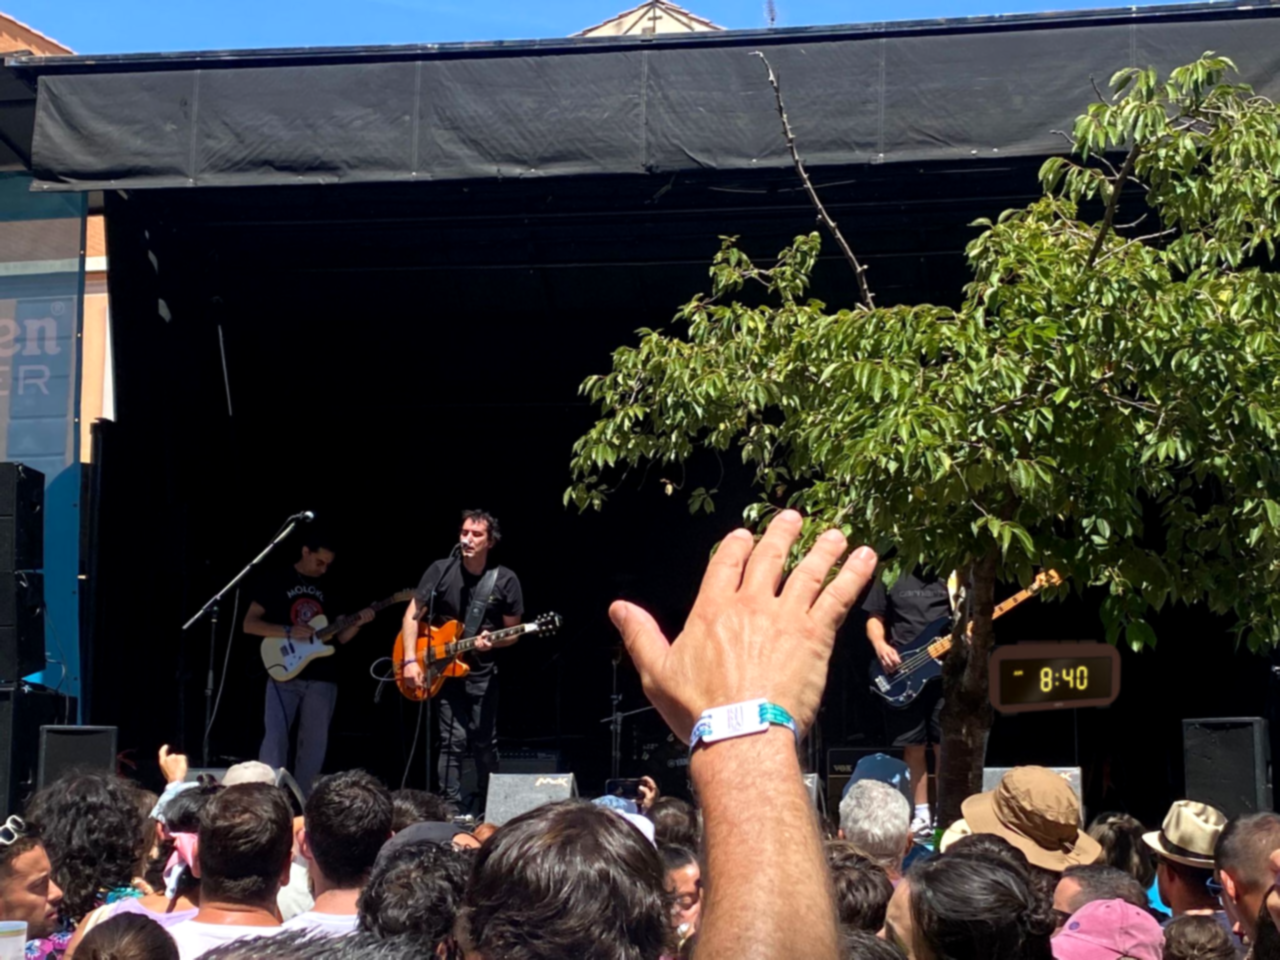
{"hour": 8, "minute": 40}
